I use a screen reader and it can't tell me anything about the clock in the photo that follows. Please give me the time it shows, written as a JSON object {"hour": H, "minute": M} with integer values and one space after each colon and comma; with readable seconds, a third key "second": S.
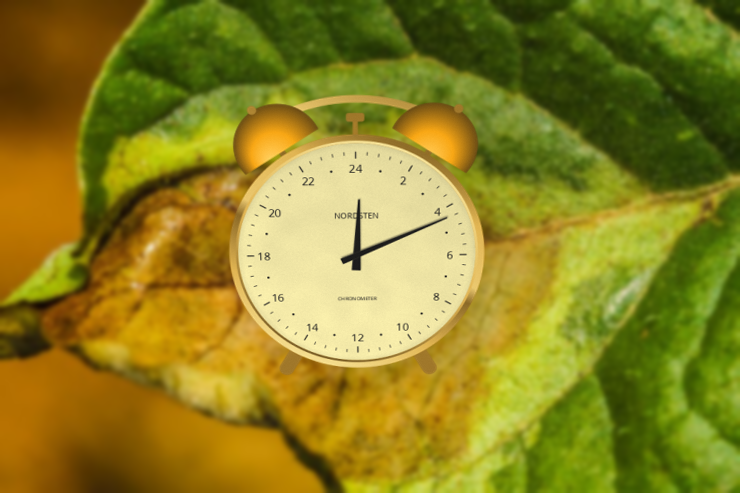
{"hour": 0, "minute": 11}
